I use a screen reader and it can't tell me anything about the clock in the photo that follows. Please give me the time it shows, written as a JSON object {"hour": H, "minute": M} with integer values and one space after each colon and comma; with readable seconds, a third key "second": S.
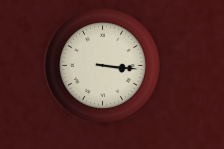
{"hour": 3, "minute": 16}
